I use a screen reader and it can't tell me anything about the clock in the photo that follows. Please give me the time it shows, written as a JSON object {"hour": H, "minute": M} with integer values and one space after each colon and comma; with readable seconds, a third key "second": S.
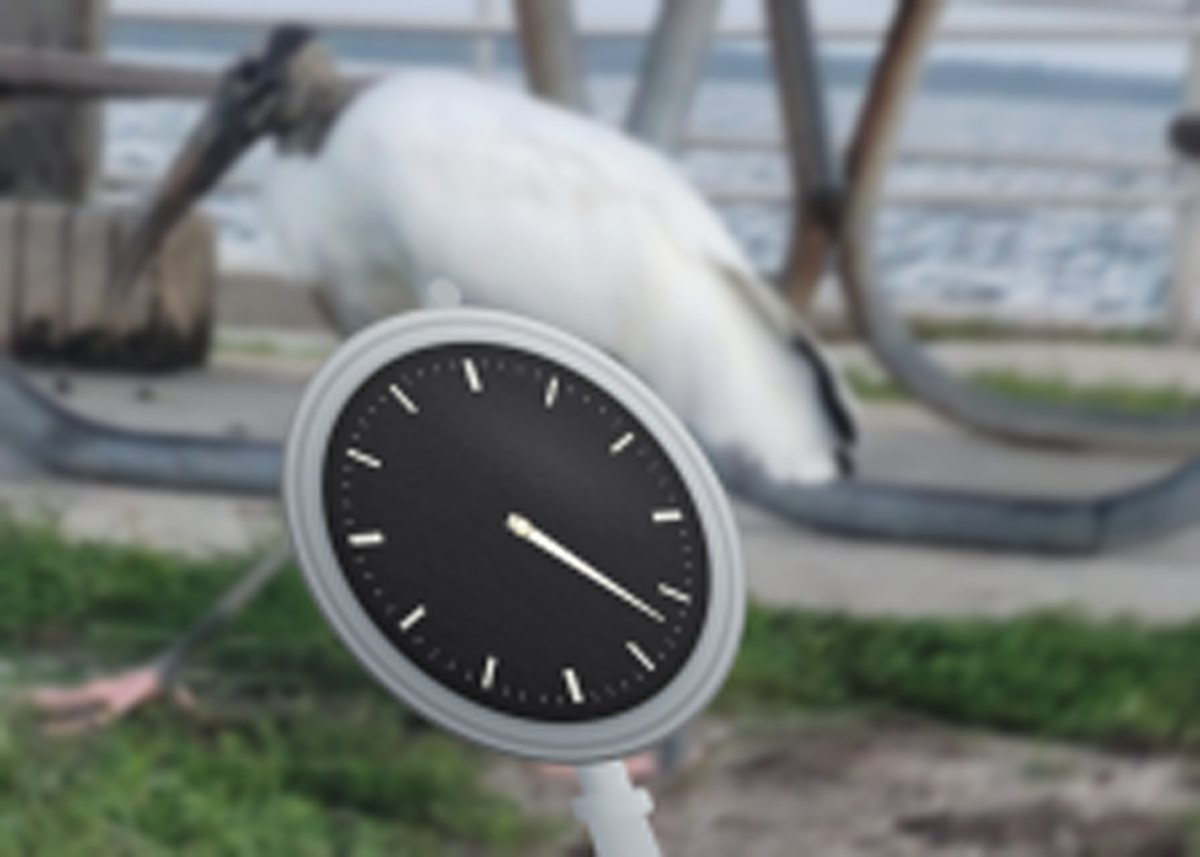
{"hour": 4, "minute": 22}
